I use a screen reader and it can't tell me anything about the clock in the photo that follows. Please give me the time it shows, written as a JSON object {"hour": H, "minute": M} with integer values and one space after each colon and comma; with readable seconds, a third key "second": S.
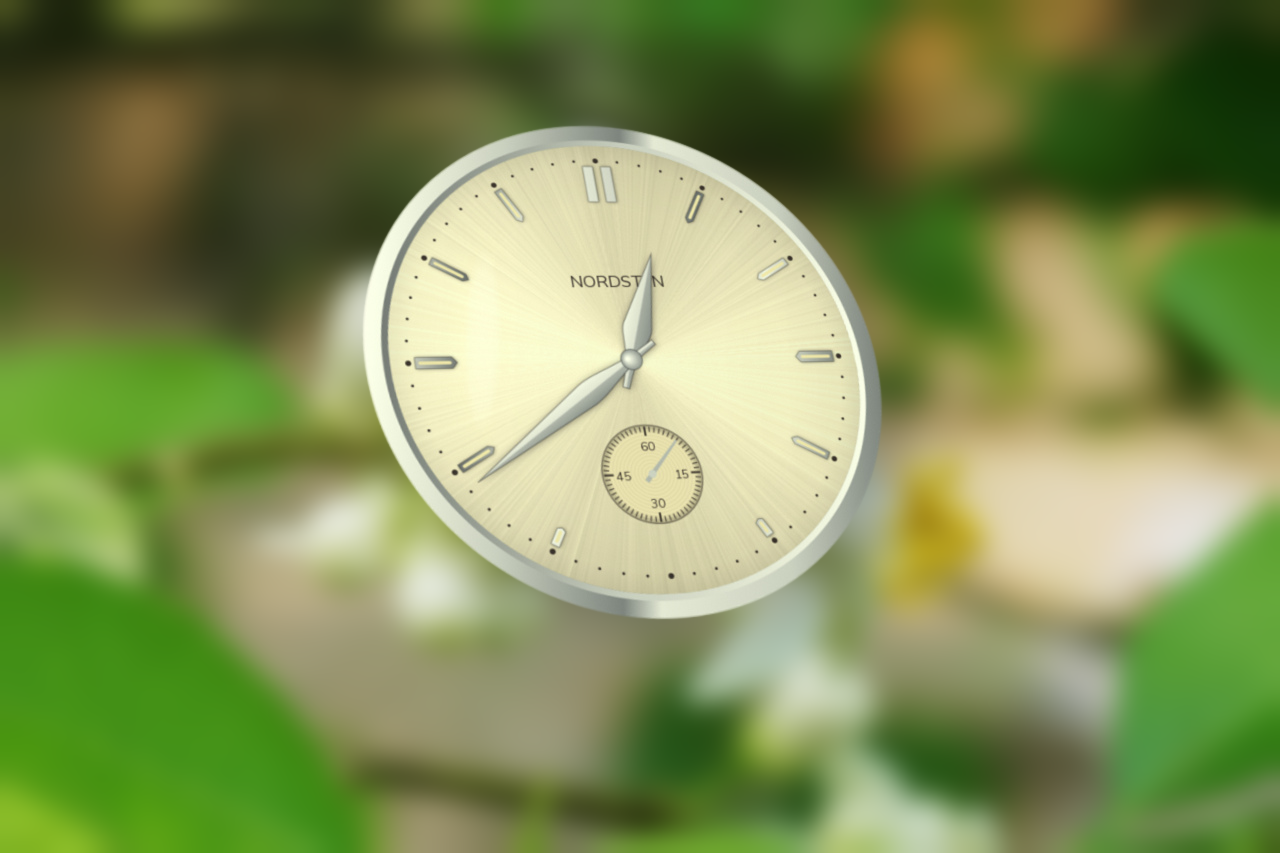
{"hour": 12, "minute": 39, "second": 7}
